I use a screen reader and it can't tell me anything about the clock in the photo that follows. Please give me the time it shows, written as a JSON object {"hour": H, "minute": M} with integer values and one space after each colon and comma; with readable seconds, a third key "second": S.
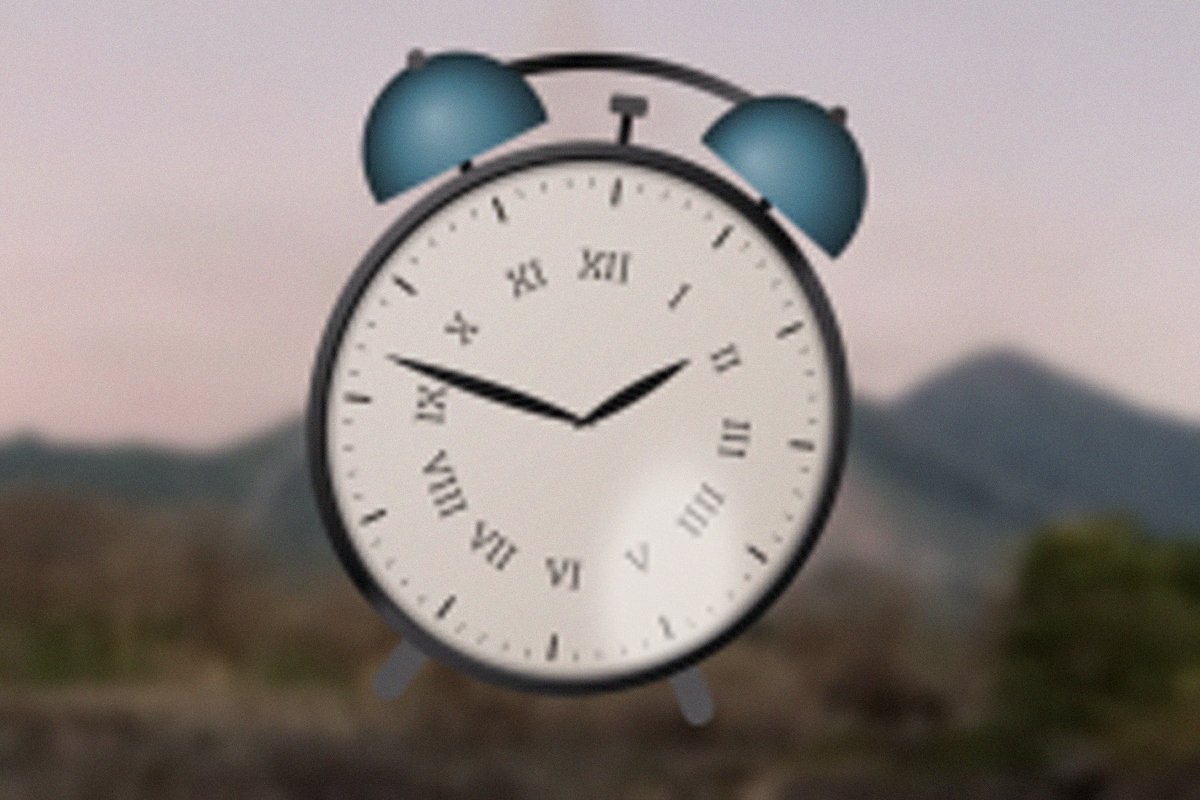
{"hour": 1, "minute": 47}
